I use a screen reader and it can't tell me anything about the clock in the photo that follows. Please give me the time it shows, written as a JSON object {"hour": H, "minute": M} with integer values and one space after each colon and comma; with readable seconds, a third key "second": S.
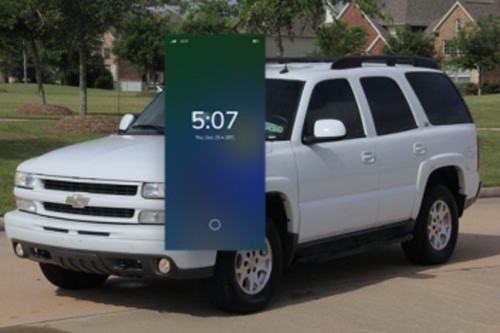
{"hour": 5, "minute": 7}
